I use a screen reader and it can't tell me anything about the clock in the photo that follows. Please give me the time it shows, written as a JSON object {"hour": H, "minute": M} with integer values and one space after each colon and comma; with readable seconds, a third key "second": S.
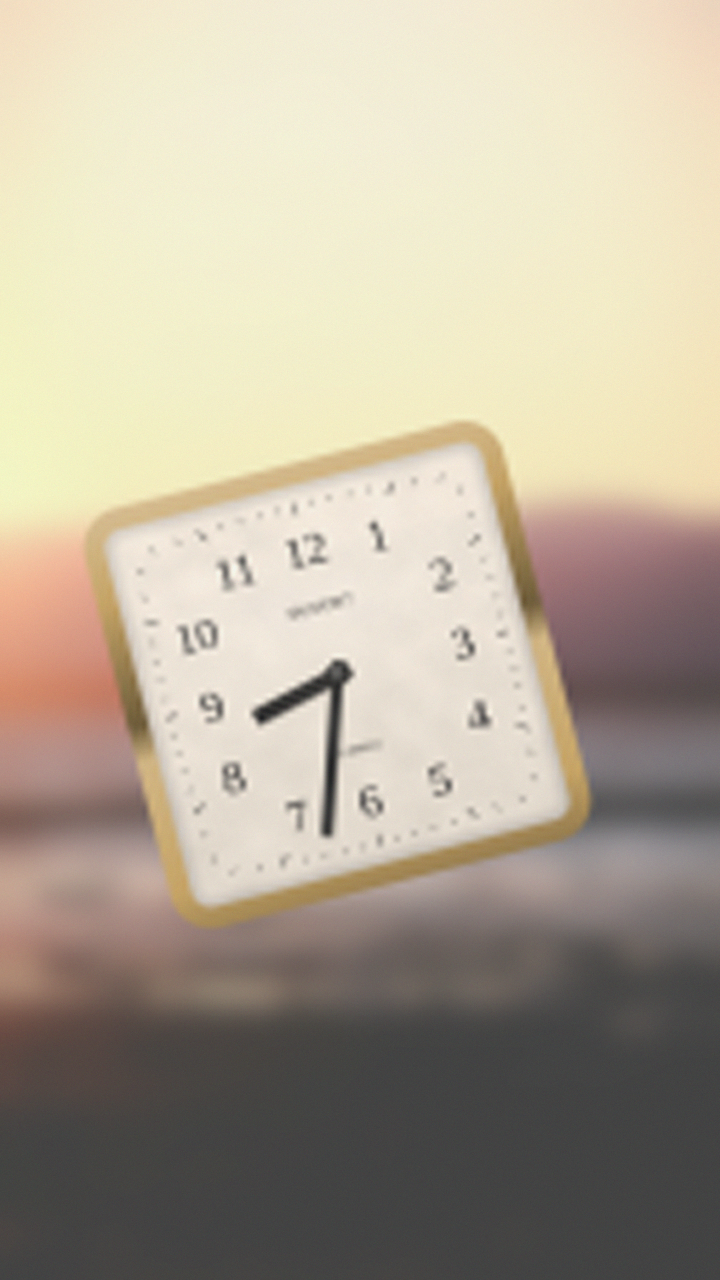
{"hour": 8, "minute": 33}
